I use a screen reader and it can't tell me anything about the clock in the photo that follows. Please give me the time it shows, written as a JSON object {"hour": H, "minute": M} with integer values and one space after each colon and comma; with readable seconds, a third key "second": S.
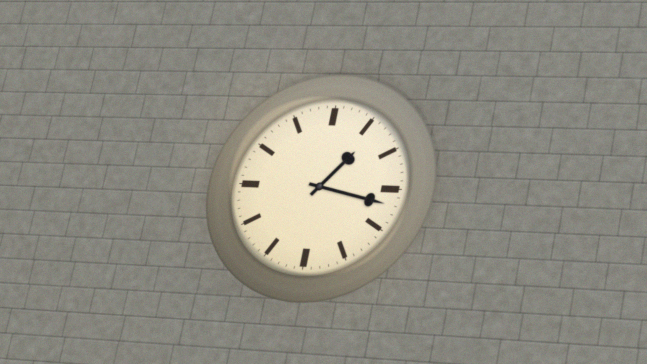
{"hour": 1, "minute": 17}
